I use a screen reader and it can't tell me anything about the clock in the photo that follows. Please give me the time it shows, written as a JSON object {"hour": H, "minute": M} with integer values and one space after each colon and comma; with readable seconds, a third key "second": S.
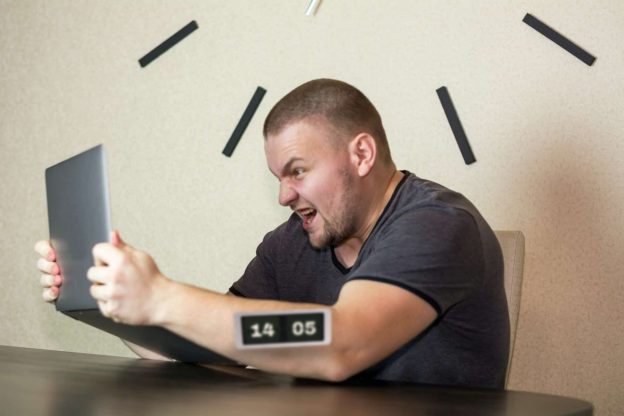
{"hour": 14, "minute": 5}
